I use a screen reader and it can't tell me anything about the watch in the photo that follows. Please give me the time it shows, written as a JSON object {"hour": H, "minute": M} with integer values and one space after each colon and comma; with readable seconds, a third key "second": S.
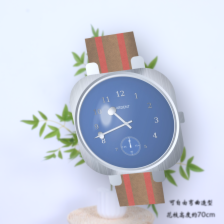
{"hour": 10, "minute": 42}
